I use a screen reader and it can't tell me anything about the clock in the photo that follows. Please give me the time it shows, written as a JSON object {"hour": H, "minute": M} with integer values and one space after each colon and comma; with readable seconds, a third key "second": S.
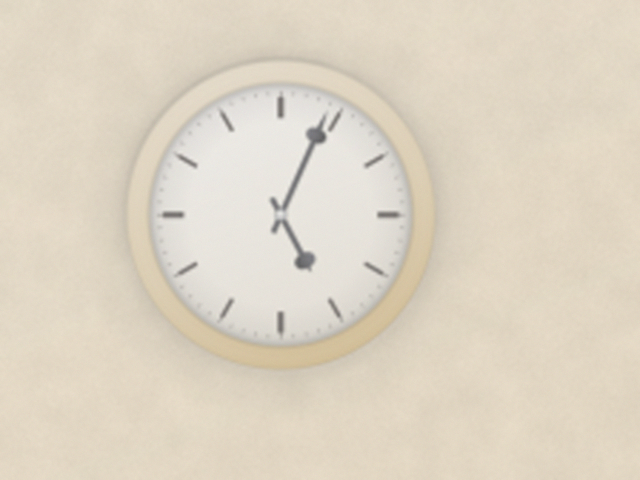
{"hour": 5, "minute": 4}
